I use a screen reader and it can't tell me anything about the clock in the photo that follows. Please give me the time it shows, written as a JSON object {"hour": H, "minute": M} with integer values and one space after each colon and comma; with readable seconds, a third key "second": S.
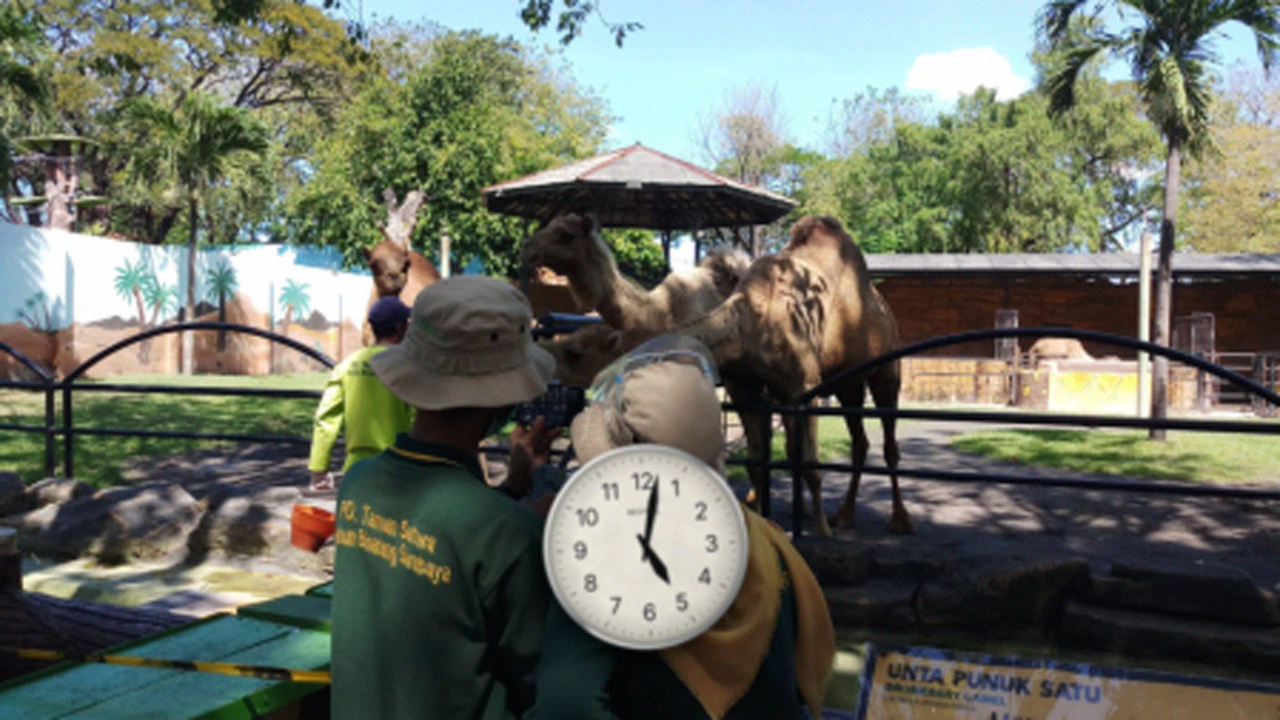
{"hour": 5, "minute": 2}
